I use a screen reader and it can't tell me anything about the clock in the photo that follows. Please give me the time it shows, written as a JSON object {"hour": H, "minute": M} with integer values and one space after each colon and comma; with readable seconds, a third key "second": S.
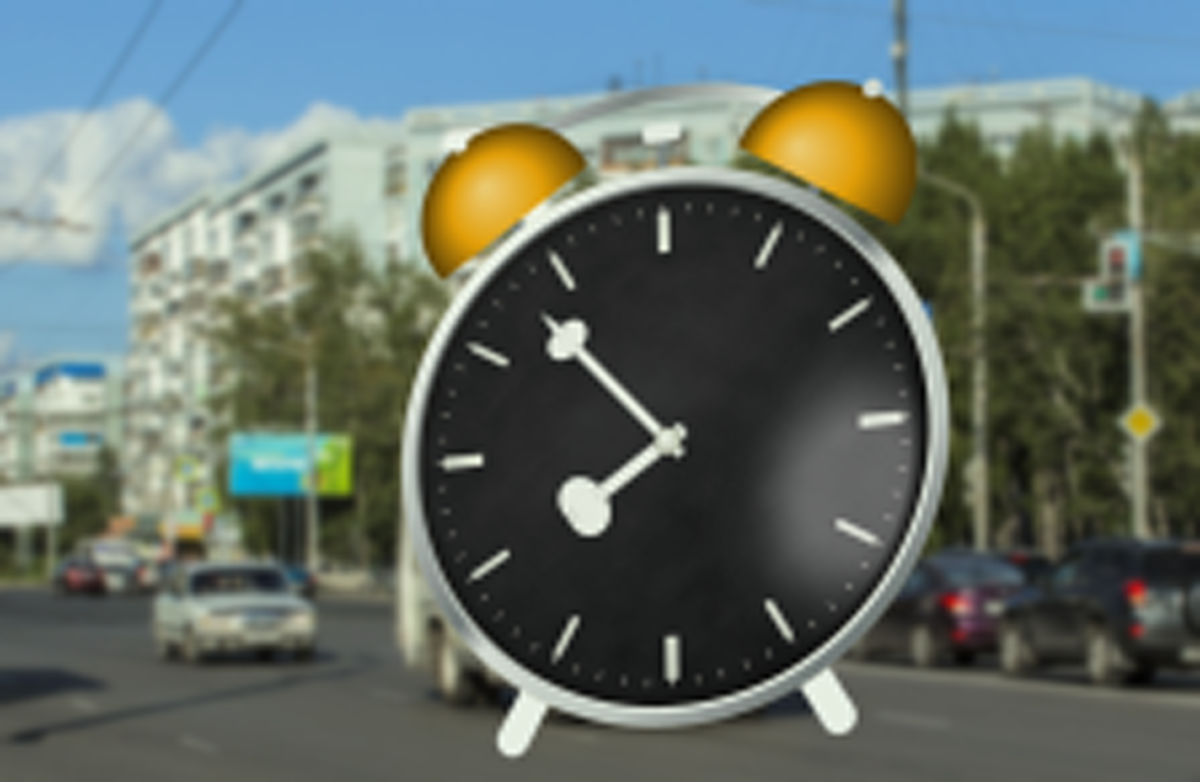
{"hour": 7, "minute": 53}
